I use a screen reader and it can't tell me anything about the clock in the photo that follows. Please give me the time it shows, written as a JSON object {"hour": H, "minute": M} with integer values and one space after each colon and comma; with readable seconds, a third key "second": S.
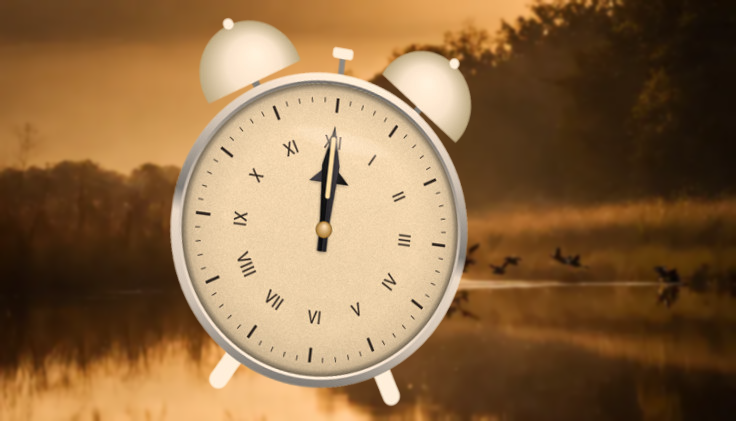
{"hour": 12, "minute": 0}
